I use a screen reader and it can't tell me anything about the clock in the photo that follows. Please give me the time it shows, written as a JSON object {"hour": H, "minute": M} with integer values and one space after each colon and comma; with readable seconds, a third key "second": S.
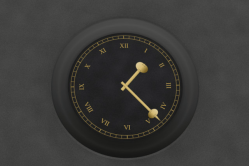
{"hour": 1, "minute": 23}
